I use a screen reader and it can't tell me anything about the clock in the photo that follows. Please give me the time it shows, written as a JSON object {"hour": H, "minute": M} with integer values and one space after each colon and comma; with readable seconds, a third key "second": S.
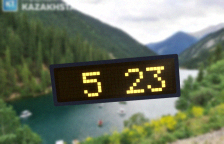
{"hour": 5, "minute": 23}
